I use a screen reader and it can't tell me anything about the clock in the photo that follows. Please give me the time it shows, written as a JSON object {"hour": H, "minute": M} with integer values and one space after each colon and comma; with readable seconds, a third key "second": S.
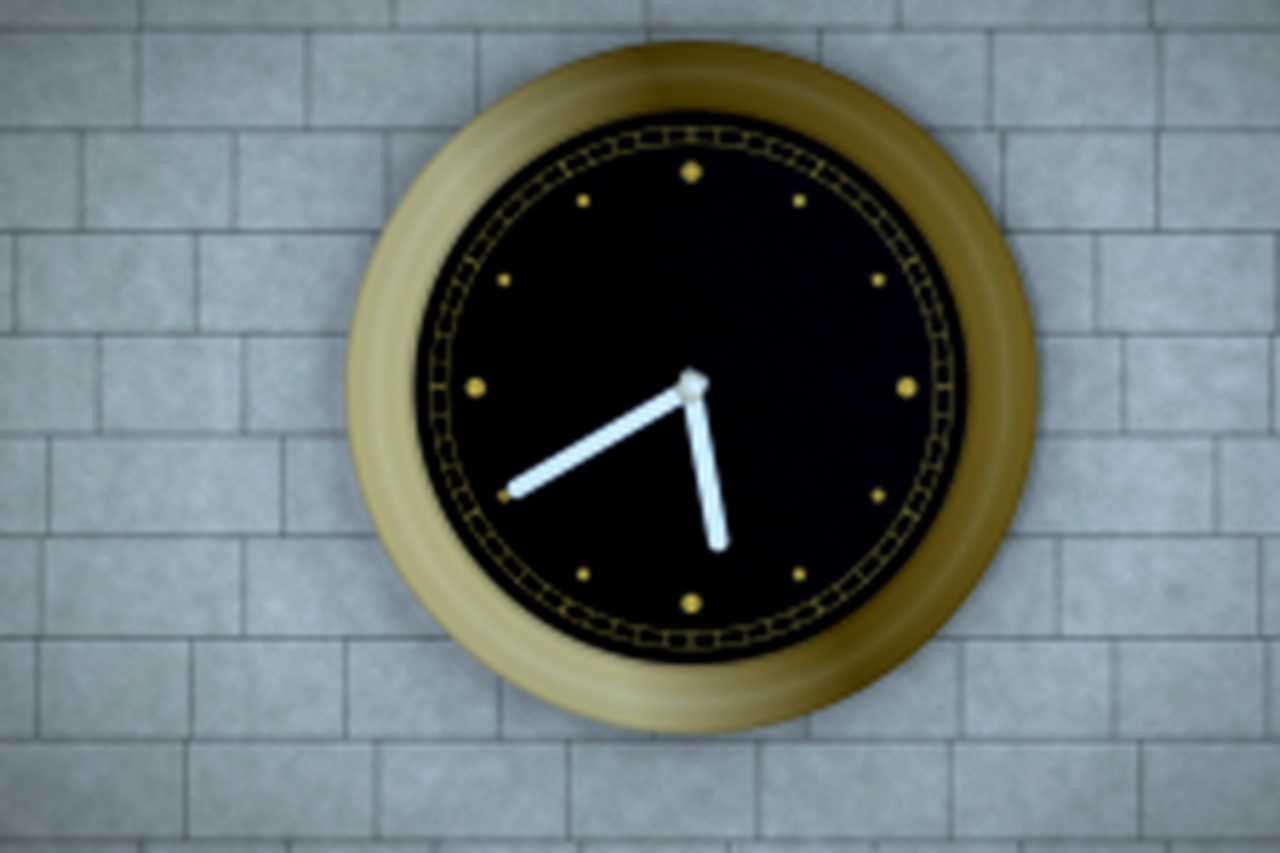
{"hour": 5, "minute": 40}
